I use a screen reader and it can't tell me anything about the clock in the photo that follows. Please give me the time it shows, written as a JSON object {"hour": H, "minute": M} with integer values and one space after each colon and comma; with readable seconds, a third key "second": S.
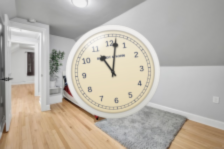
{"hour": 11, "minute": 2}
